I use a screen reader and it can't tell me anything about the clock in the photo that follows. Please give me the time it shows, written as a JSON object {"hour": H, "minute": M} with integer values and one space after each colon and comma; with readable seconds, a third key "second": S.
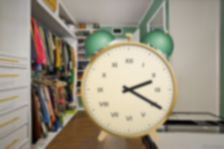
{"hour": 2, "minute": 20}
